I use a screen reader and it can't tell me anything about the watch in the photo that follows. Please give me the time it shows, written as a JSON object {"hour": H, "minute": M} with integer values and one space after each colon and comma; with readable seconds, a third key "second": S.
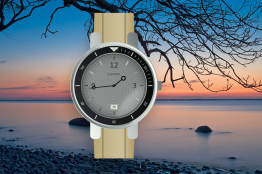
{"hour": 1, "minute": 44}
